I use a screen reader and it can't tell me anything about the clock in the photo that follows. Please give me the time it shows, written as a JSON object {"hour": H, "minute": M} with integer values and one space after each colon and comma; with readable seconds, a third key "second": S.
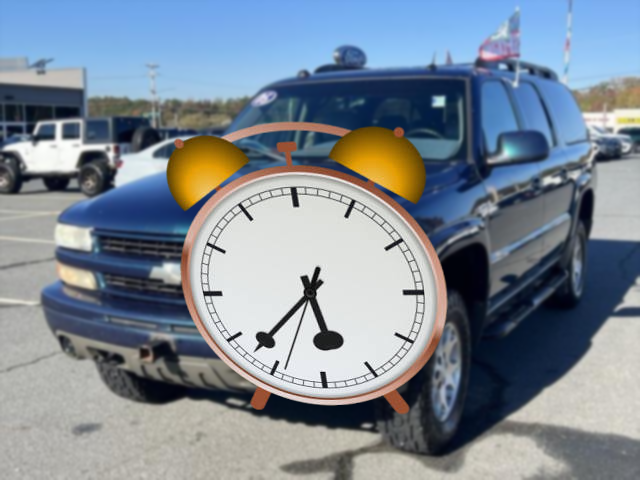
{"hour": 5, "minute": 37, "second": 34}
